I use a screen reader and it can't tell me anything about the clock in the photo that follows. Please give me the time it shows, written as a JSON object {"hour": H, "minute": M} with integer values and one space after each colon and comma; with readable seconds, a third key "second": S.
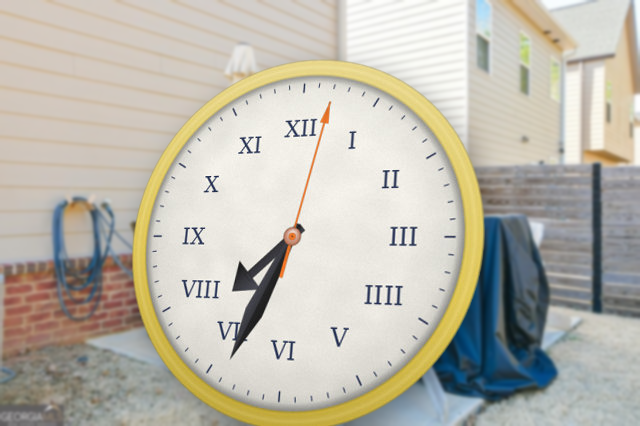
{"hour": 7, "minute": 34, "second": 2}
